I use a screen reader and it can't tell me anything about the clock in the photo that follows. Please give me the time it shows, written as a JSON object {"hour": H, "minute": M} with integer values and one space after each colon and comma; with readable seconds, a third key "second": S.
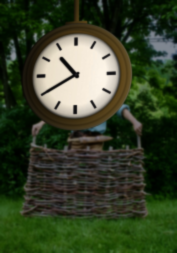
{"hour": 10, "minute": 40}
